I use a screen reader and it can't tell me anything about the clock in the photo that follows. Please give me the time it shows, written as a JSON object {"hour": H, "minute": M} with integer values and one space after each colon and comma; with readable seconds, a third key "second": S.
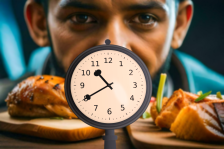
{"hour": 10, "minute": 40}
